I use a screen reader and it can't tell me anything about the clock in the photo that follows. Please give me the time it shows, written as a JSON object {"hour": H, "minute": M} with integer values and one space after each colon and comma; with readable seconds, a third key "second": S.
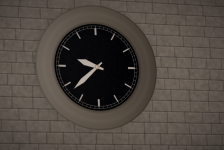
{"hour": 9, "minute": 38}
